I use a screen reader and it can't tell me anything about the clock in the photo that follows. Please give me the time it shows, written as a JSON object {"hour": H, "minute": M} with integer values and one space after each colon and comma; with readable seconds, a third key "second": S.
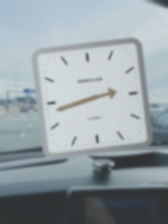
{"hour": 2, "minute": 43}
